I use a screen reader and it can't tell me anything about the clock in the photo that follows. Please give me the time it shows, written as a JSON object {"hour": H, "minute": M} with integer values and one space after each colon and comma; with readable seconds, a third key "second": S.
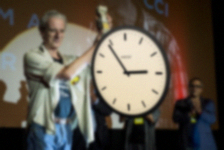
{"hour": 2, "minute": 54}
